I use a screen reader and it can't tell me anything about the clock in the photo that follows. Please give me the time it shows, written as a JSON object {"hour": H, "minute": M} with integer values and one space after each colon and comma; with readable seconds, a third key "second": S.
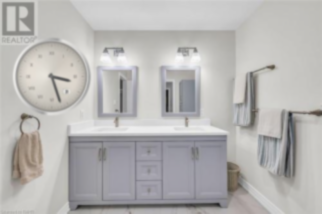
{"hour": 3, "minute": 27}
